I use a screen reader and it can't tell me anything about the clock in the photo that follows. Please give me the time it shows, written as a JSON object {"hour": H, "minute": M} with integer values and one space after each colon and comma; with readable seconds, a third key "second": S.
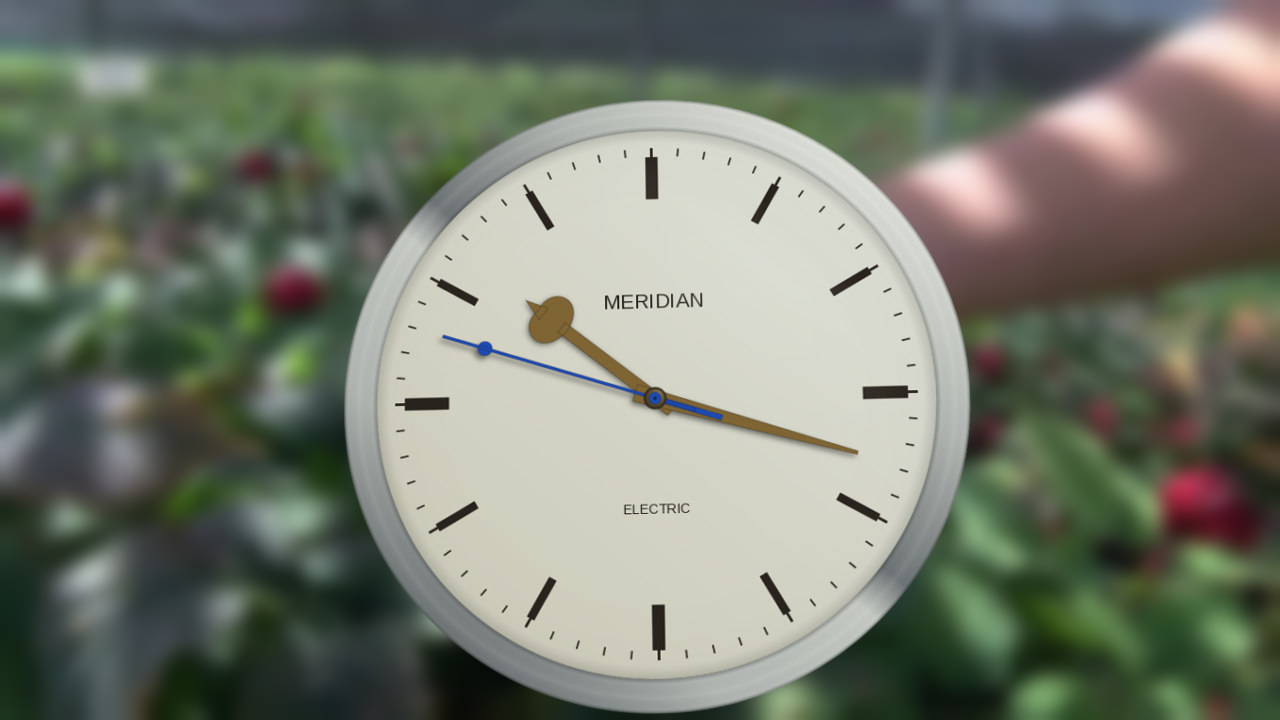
{"hour": 10, "minute": 17, "second": 48}
